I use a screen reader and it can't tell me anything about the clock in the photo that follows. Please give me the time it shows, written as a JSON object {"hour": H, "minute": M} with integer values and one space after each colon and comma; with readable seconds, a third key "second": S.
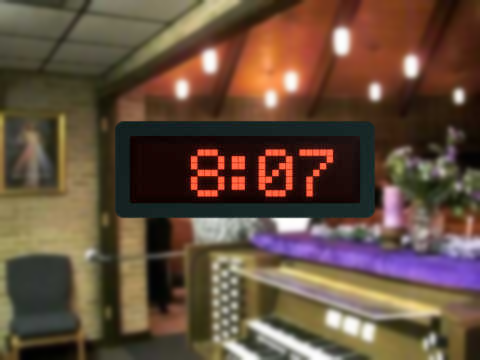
{"hour": 8, "minute": 7}
